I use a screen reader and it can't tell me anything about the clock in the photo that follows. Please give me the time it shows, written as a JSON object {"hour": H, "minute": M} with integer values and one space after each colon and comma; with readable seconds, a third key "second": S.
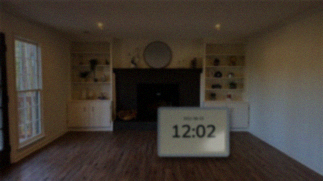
{"hour": 12, "minute": 2}
